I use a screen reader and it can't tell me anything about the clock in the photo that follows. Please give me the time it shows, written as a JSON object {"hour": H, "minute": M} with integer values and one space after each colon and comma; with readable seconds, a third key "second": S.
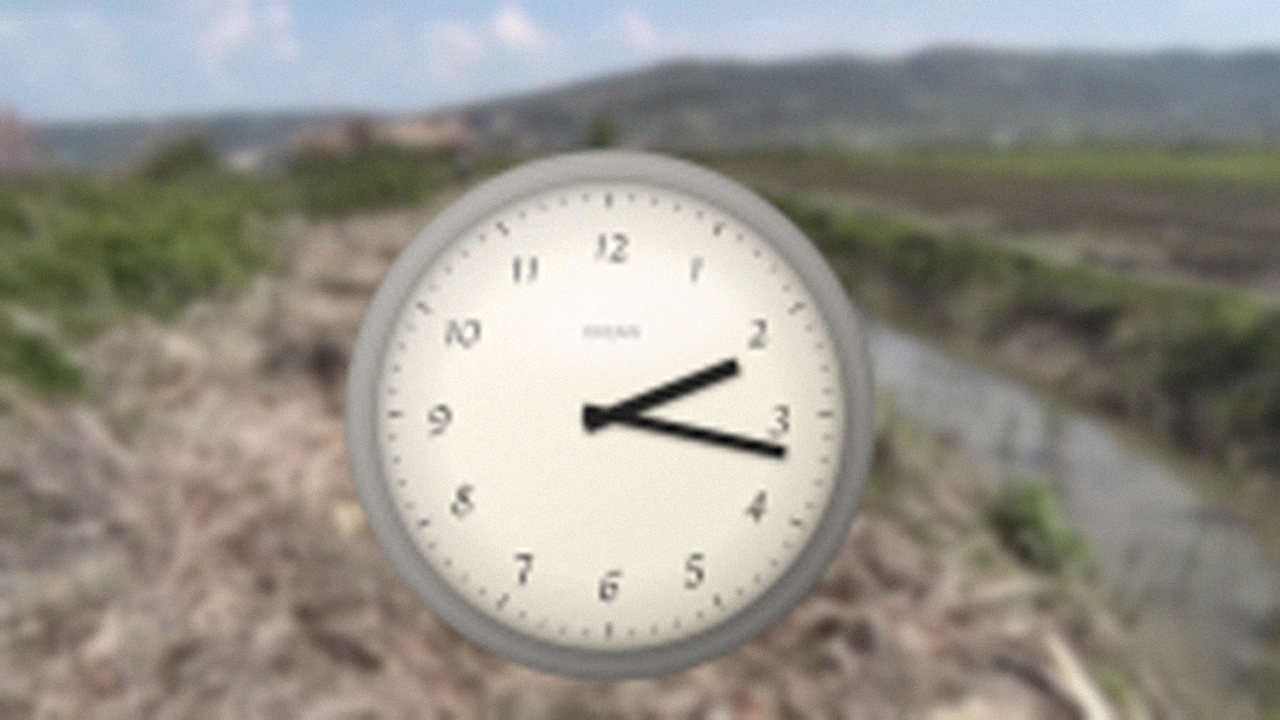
{"hour": 2, "minute": 17}
